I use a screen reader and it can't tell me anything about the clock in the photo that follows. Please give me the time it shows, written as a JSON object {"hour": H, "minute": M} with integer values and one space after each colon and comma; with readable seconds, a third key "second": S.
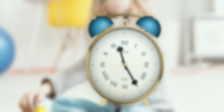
{"hour": 11, "minute": 25}
